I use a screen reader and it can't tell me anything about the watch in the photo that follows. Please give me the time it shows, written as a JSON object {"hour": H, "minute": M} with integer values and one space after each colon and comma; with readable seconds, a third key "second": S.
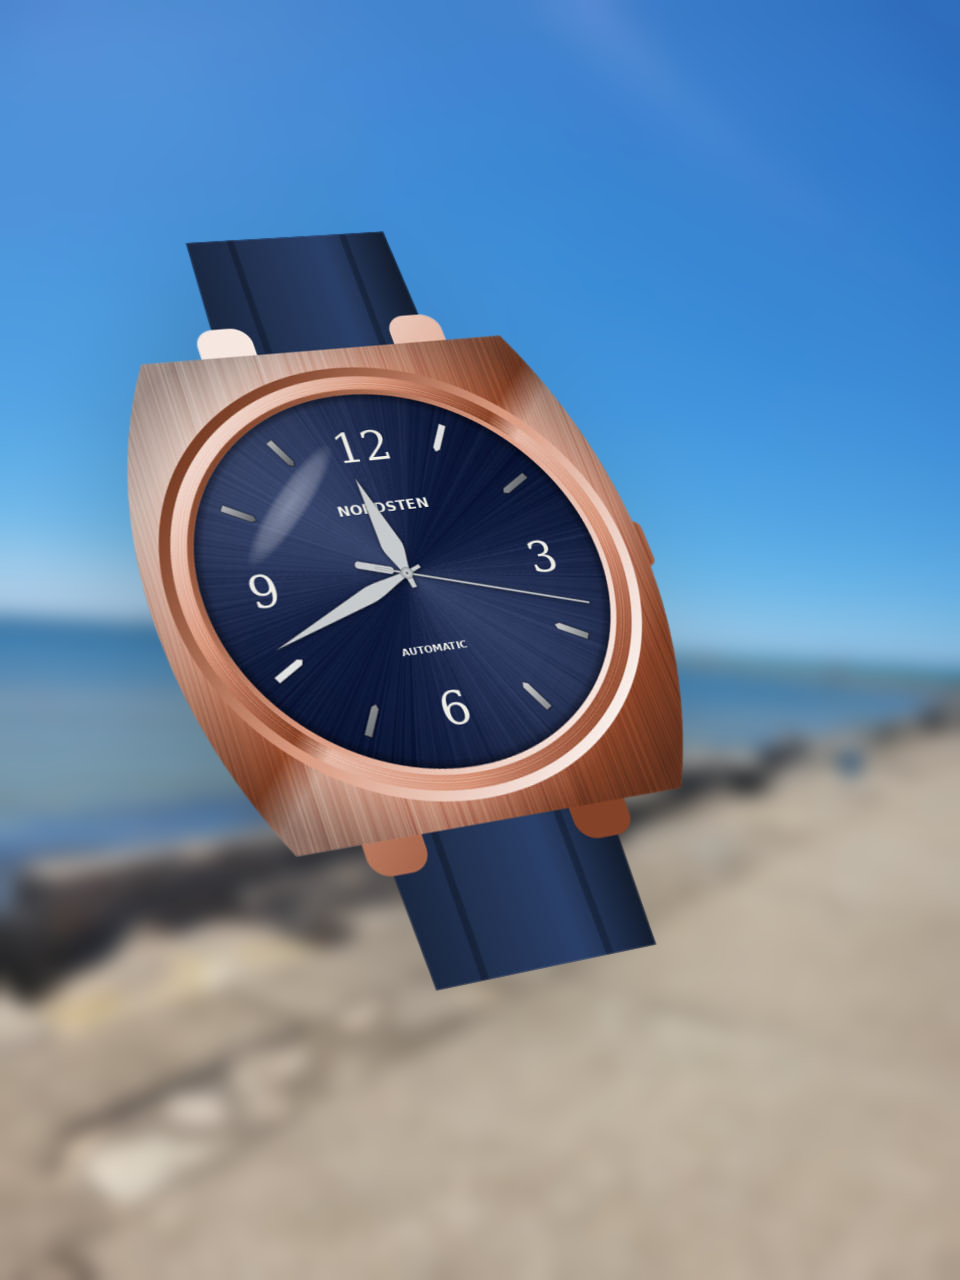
{"hour": 11, "minute": 41, "second": 18}
